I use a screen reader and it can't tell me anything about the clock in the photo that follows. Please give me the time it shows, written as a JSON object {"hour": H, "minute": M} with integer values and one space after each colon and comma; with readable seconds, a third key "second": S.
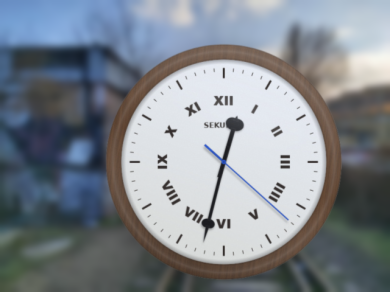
{"hour": 12, "minute": 32, "second": 22}
